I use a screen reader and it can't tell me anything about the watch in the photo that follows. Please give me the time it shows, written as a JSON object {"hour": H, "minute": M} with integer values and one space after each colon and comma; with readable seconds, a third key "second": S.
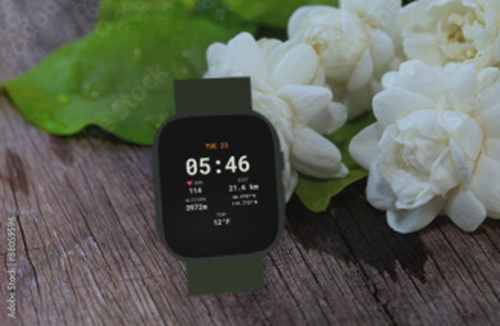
{"hour": 5, "minute": 46}
